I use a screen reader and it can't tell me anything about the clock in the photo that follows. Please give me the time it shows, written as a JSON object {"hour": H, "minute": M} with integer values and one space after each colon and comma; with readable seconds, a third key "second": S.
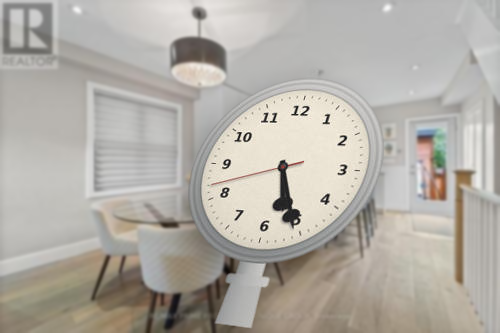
{"hour": 5, "minute": 25, "second": 42}
